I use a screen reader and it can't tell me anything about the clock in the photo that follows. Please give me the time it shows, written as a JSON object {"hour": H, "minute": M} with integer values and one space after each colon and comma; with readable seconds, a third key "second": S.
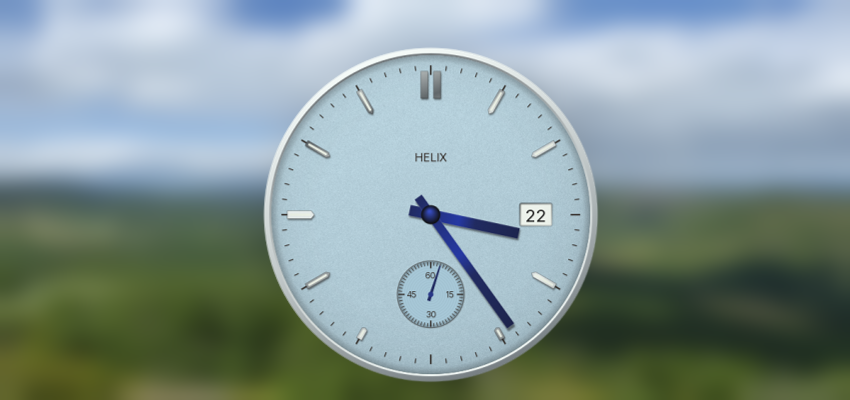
{"hour": 3, "minute": 24, "second": 3}
